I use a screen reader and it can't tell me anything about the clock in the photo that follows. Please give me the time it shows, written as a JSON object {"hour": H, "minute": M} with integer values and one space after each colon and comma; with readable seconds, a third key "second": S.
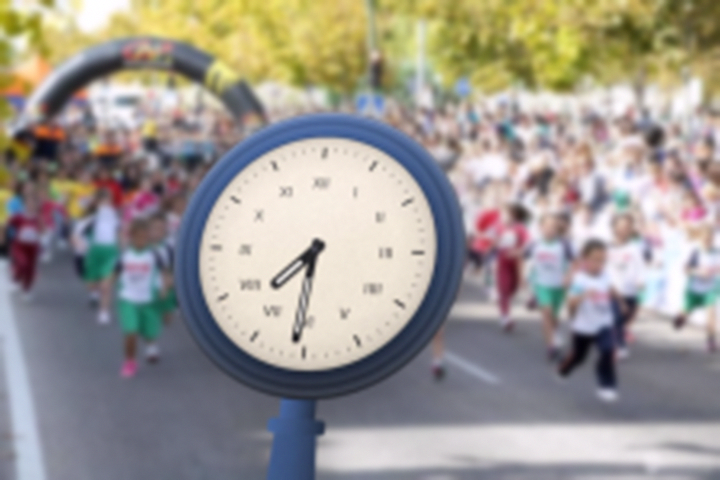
{"hour": 7, "minute": 31}
